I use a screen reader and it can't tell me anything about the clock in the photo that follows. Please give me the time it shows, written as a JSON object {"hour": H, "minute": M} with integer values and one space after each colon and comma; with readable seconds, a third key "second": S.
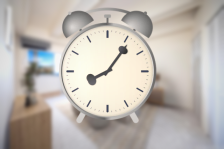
{"hour": 8, "minute": 6}
